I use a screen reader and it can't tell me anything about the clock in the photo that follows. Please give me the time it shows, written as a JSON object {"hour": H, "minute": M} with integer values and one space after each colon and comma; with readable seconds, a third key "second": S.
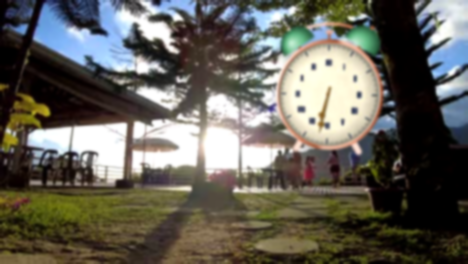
{"hour": 6, "minute": 32}
